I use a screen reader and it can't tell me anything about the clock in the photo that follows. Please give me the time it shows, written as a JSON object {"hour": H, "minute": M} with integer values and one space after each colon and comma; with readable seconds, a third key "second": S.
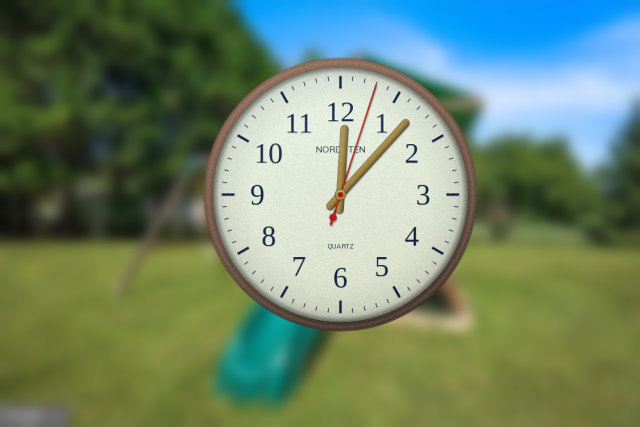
{"hour": 12, "minute": 7, "second": 3}
